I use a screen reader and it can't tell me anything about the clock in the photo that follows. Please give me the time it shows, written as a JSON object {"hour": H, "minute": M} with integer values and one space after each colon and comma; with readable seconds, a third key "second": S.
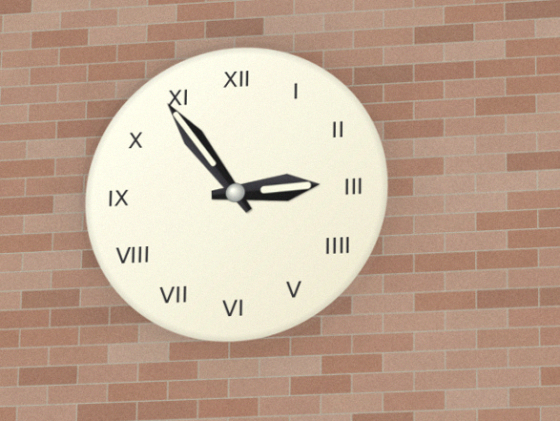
{"hour": 2, "minute": 54}
